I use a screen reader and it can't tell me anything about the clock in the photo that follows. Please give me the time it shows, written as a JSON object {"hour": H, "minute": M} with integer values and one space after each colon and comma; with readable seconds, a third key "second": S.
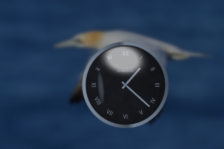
{"hour": 1, "minute": 22}
